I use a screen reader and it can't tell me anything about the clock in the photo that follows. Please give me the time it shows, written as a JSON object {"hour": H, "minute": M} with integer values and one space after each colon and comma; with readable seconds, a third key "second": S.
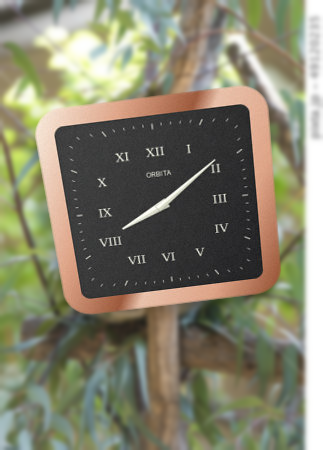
{"hour": 8, "minute": 9}
